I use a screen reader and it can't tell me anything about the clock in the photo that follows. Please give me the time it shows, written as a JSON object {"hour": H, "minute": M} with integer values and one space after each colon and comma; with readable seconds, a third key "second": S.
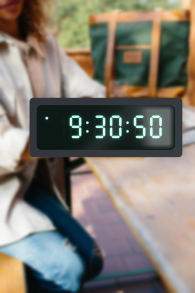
{"hour": 9, "minute": 30, "second": 50}
